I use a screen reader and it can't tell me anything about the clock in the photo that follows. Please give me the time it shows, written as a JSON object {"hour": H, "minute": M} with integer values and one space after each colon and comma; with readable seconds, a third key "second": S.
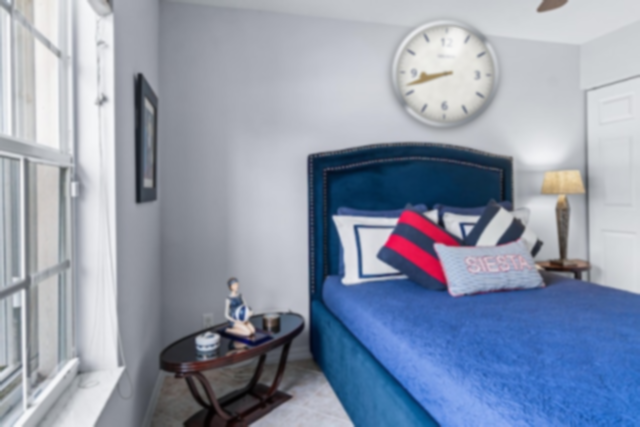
{"hour": 8, "minute": 42}
